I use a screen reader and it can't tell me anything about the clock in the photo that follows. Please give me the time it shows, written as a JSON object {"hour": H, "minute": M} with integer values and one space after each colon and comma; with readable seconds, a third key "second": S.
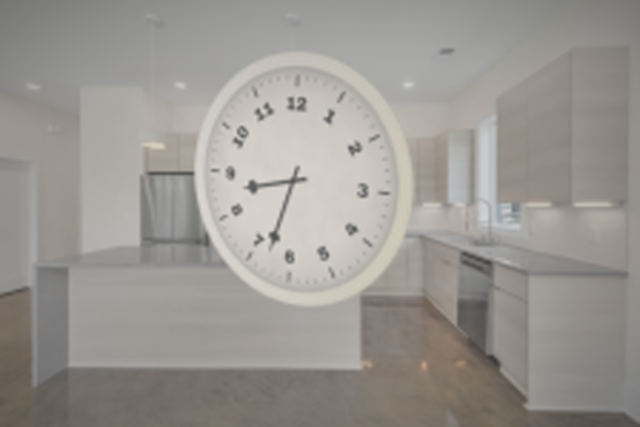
{"hour": 8, "minute": 33}
